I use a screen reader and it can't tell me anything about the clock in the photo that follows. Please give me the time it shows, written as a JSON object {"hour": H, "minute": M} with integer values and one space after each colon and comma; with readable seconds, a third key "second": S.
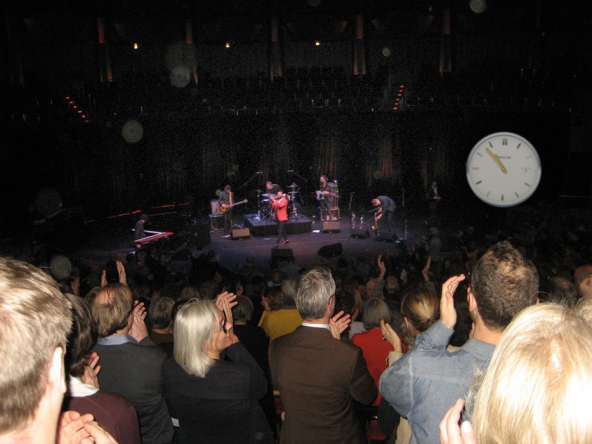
{"hour": 10, "minute": 53}
